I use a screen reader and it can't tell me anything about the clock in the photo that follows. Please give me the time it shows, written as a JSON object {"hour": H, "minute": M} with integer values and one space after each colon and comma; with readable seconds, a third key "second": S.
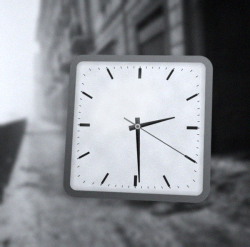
{"hour": 2, "minute": 29, "second": 20}
